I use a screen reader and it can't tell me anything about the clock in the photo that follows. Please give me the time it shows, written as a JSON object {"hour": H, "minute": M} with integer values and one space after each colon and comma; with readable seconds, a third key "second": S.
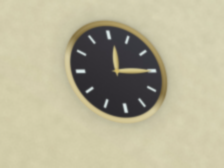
{"hour": 12, "minute": 15}
